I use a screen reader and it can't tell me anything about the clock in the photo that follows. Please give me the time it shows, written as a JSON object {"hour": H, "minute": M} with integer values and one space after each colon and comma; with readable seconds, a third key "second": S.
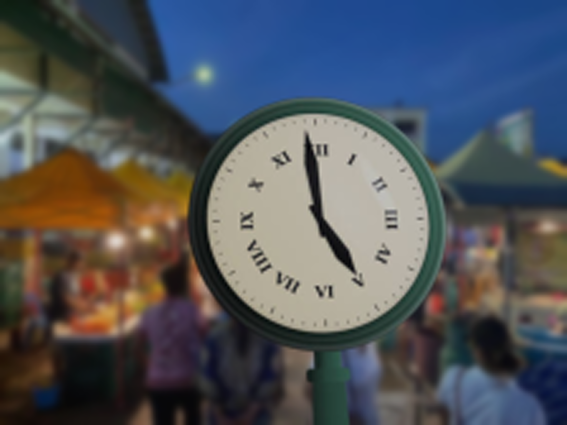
{"hour": 4, "minute": 59}
